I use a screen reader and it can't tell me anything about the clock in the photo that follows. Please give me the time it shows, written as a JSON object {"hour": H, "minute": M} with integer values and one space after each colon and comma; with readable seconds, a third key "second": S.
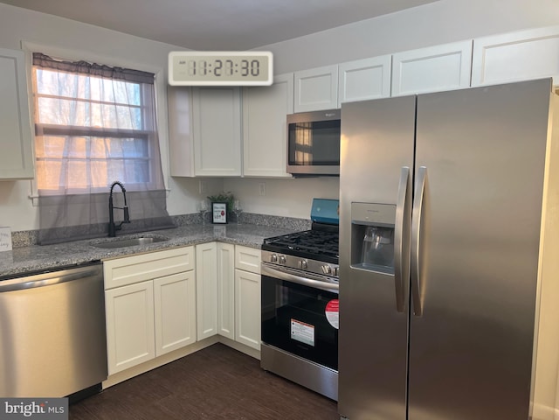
{"hour": 11, "minute": 27, "second": 30}
